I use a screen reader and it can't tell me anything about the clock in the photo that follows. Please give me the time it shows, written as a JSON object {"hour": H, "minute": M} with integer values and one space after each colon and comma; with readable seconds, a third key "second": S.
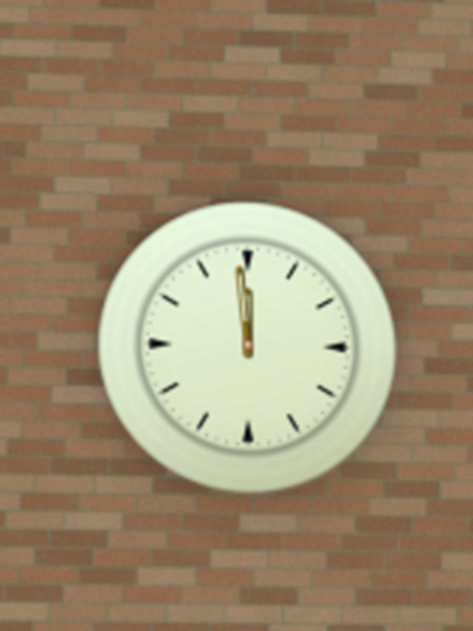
{"hour": 11, "minute": 59}
